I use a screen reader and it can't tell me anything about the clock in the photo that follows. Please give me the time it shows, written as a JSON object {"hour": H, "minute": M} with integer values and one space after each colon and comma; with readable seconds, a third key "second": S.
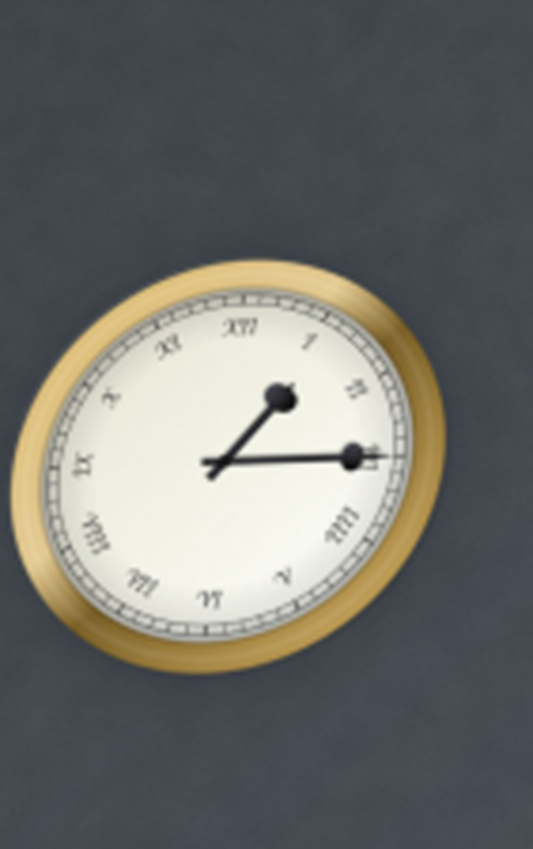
{"hour": 1, "minute": 15}
